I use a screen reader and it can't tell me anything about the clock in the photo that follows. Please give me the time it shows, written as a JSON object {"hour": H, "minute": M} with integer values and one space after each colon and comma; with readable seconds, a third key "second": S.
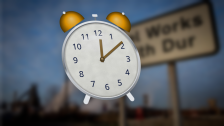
{"hour": 12, "minute": 9}
